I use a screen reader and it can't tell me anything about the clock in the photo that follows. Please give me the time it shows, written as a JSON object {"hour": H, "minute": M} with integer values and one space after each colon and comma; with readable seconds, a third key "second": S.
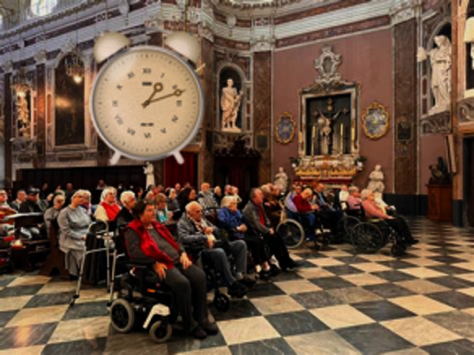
{"hour": 1, "minute": 12}
